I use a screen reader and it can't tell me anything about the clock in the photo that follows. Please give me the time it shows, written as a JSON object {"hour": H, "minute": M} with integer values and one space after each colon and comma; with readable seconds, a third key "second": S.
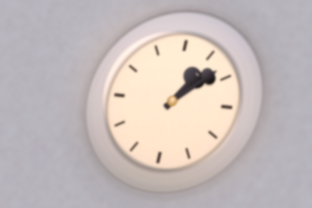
{"hour": 1, "minute": 8}
